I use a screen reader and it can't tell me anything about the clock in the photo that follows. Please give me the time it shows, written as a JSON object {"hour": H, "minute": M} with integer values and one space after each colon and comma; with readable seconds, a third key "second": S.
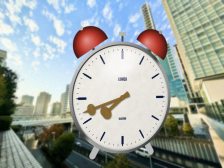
{"hour": 7, "minute": 42}
